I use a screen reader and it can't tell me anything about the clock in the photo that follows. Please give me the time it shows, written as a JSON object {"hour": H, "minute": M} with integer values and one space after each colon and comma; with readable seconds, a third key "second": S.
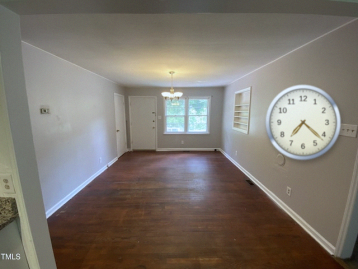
{"hour": 7, "minute": 22}
